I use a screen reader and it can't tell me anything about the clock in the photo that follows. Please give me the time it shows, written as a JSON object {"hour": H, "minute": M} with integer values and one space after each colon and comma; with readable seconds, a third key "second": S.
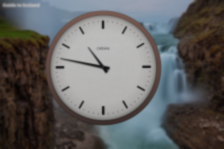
{"hour": 10, "minute": 47}
